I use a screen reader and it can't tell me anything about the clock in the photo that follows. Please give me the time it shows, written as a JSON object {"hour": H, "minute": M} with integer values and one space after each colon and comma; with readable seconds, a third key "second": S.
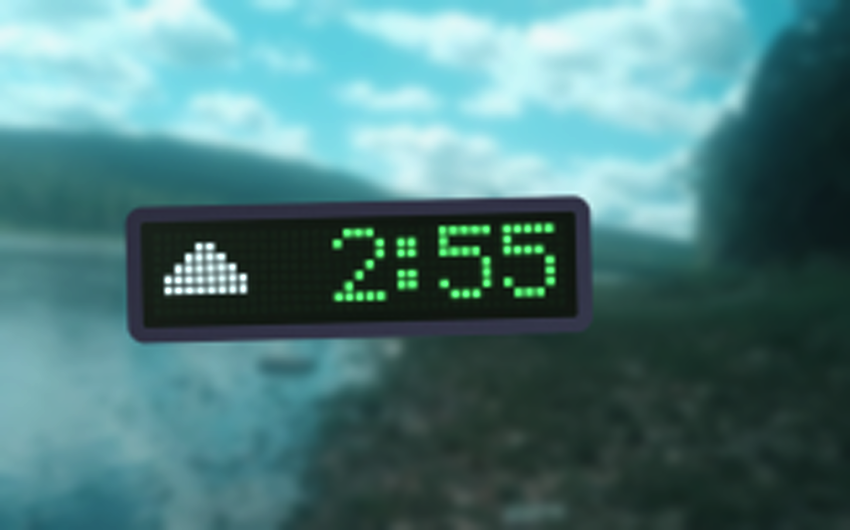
{"hour": 2, "minute": 55}
